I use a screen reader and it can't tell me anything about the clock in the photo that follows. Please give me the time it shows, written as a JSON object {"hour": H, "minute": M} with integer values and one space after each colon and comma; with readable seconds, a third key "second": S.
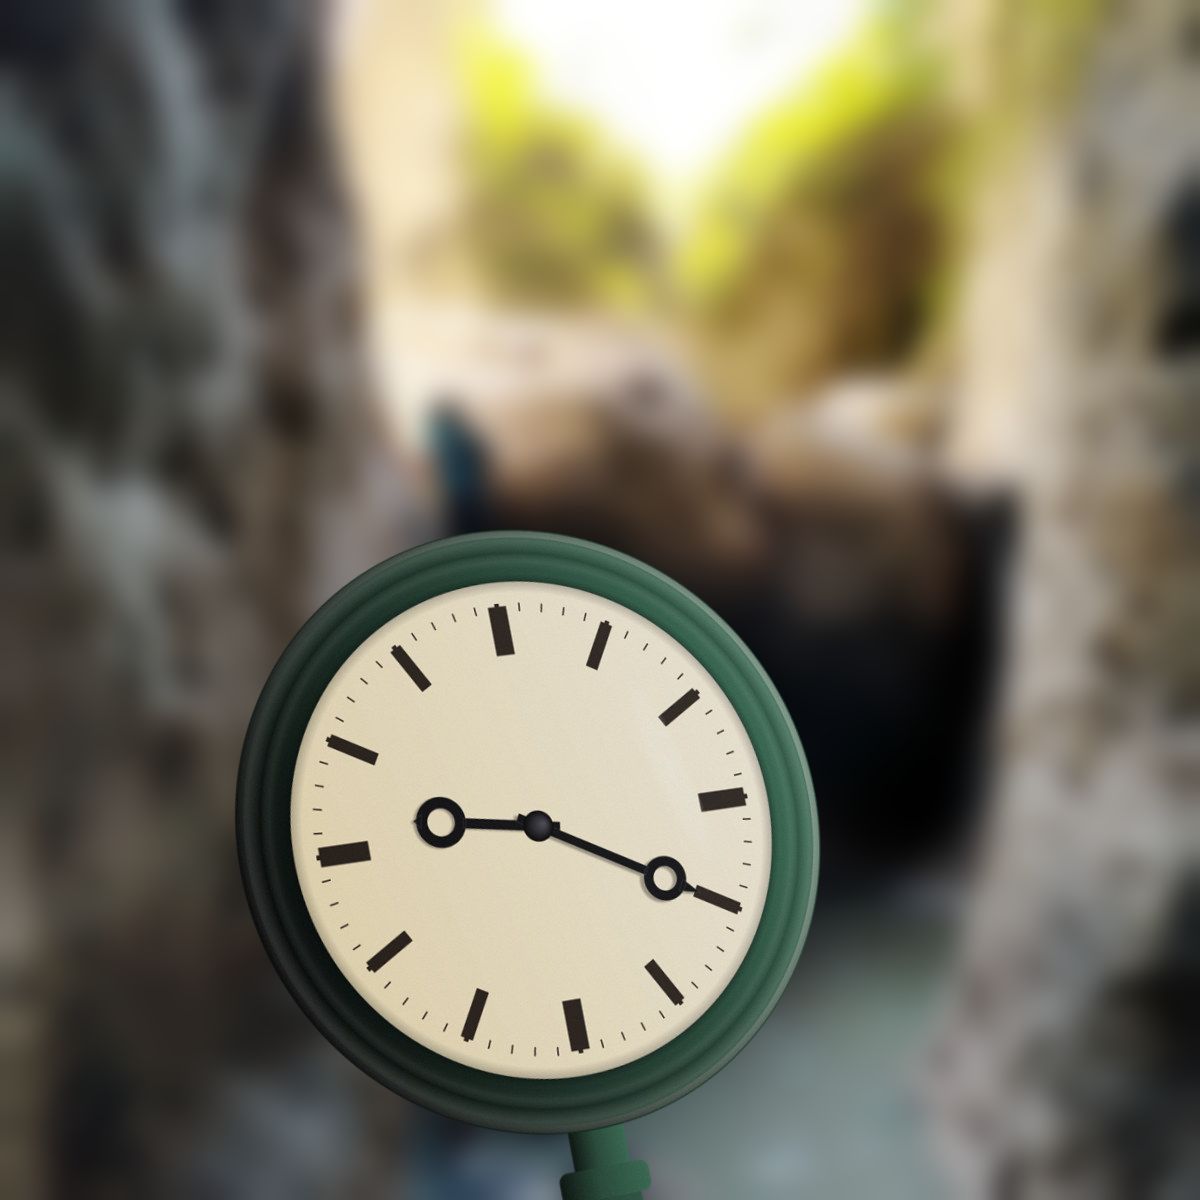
{"hour": 9, "minute": 20}
